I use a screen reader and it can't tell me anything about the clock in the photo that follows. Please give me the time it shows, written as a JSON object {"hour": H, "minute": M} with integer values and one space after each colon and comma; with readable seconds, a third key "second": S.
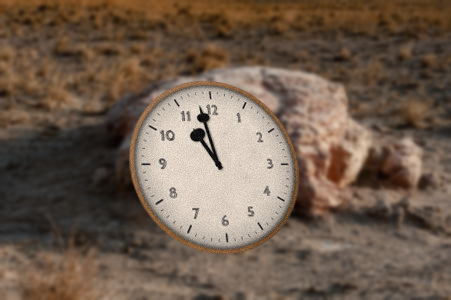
{"hour": 10, "minute": 58}
